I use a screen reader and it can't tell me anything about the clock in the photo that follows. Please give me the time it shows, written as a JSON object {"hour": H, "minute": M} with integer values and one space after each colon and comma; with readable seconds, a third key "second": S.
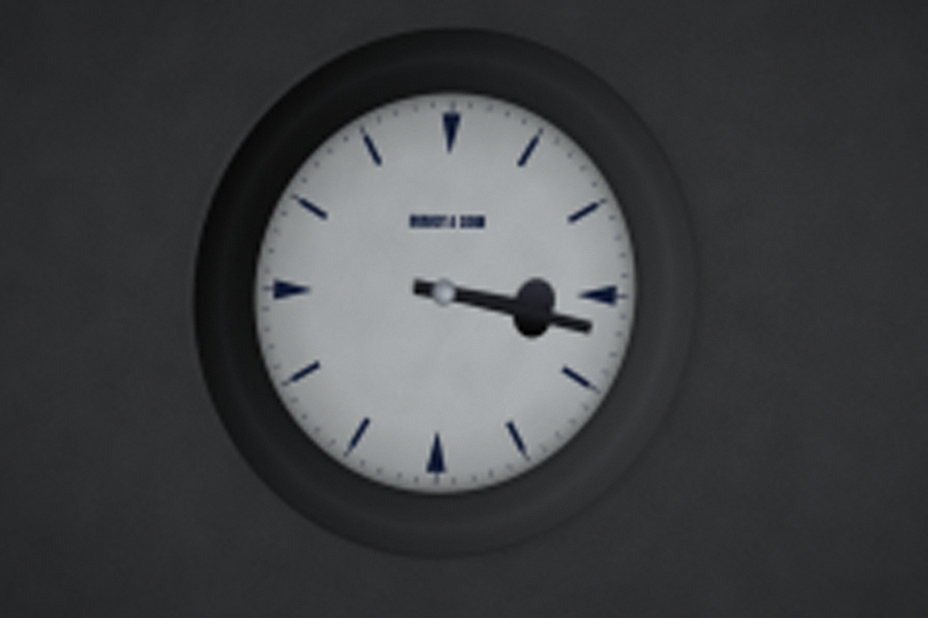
{"hour": 3, "minute": 17}
